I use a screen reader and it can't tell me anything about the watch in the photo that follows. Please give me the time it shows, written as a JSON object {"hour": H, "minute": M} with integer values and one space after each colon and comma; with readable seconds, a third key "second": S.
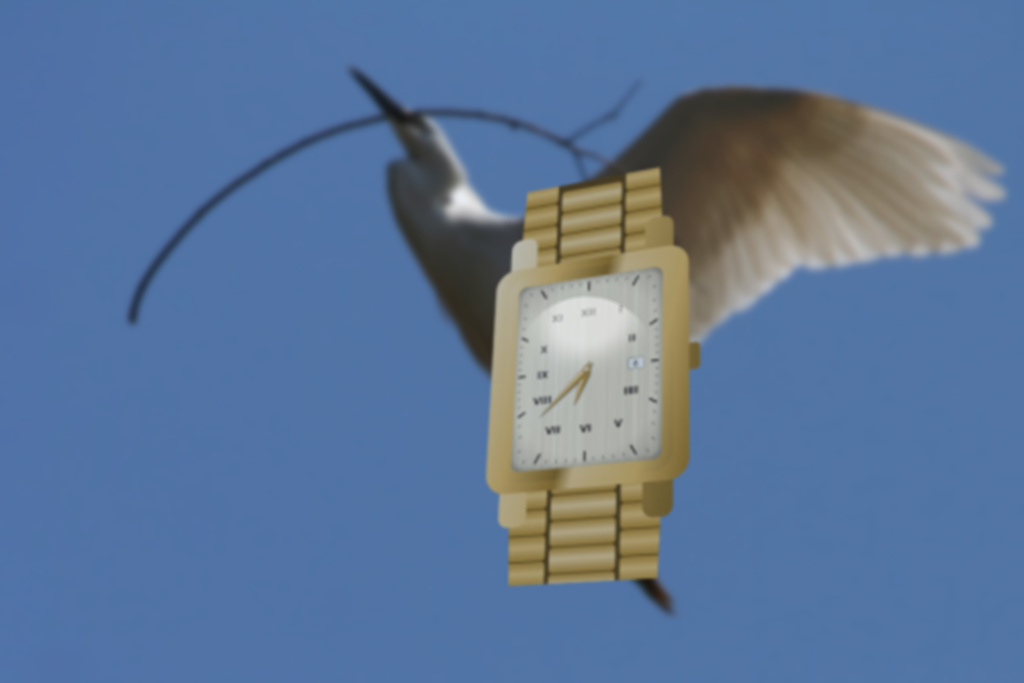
{"hour": 6, "minute": 38}
